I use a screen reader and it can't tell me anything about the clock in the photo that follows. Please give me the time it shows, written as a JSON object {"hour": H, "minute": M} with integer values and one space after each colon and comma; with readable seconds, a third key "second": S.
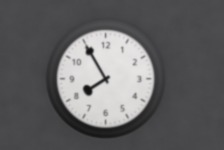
{"hour": 7, "minute": 55}
